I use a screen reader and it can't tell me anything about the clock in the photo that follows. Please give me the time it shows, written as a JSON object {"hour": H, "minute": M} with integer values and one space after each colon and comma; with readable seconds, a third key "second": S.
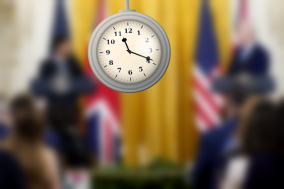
{"hour": 11, "minute": 19}
